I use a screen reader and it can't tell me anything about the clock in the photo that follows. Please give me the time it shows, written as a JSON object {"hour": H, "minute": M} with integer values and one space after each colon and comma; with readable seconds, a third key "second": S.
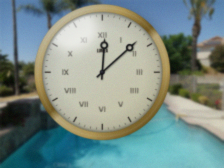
{"hour": 12, "minute": 8}
